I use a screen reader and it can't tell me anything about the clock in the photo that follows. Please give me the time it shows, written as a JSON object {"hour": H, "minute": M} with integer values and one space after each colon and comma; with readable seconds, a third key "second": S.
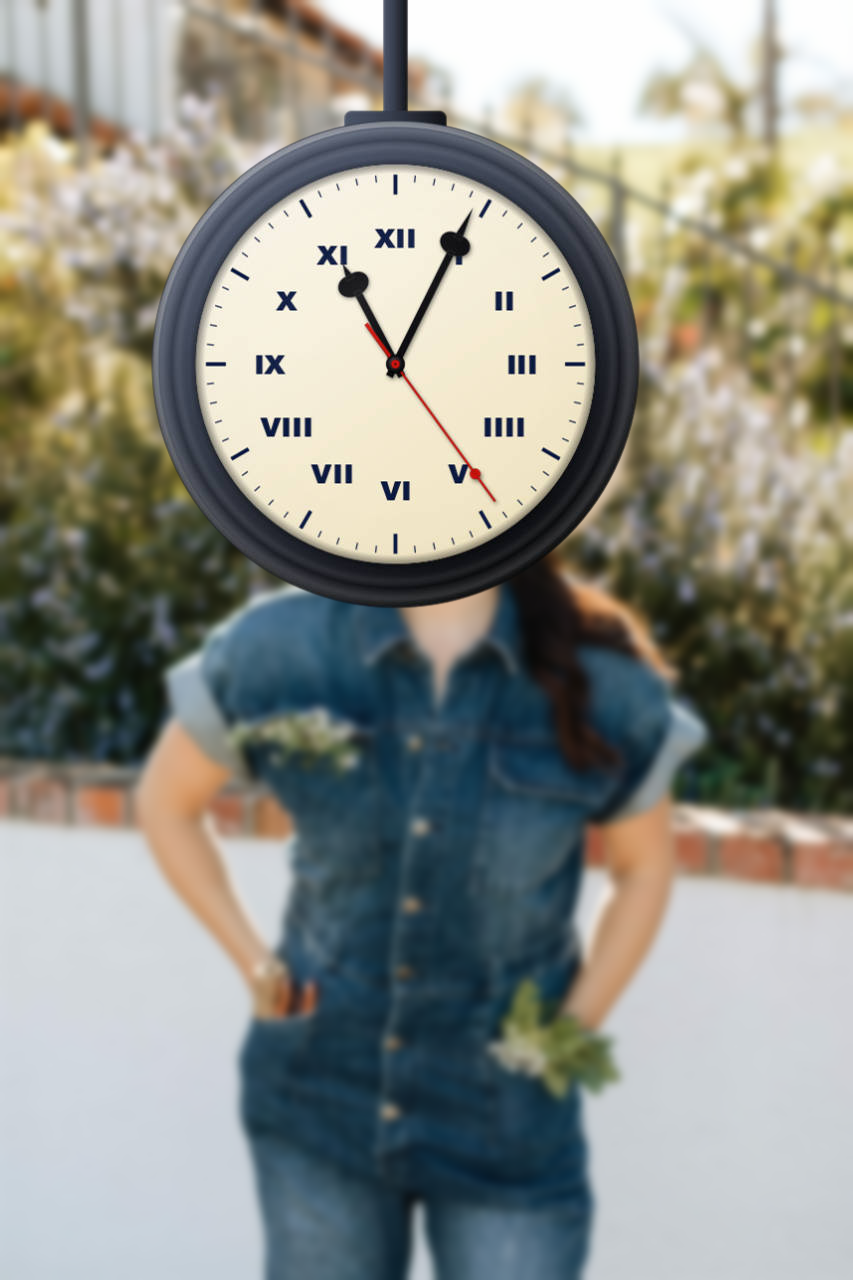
{"hour": 11, "minute": 4, "second": 24}
